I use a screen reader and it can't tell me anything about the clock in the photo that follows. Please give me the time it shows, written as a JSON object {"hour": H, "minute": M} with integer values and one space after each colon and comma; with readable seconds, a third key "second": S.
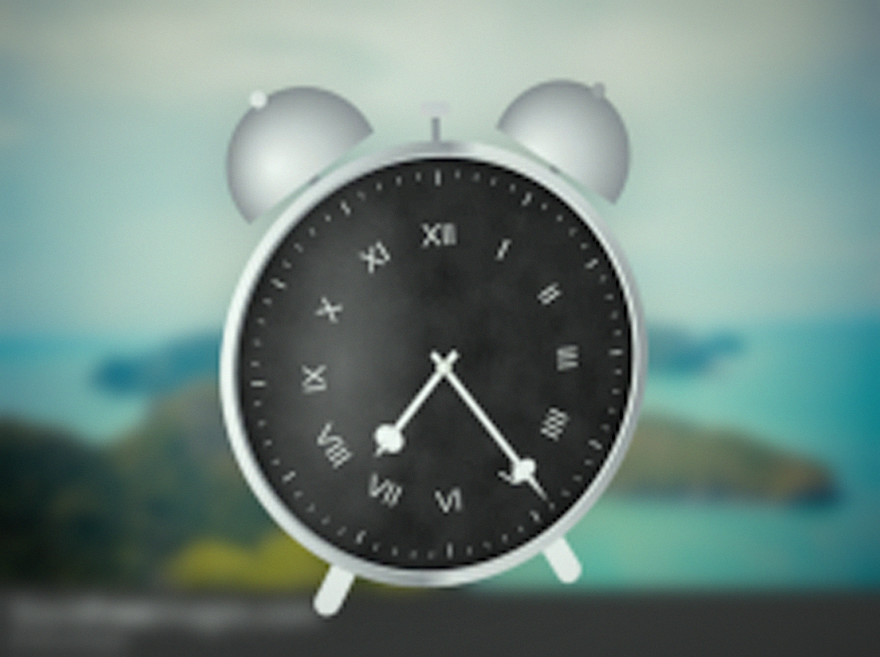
{"hour": 7, "minute": 24}
